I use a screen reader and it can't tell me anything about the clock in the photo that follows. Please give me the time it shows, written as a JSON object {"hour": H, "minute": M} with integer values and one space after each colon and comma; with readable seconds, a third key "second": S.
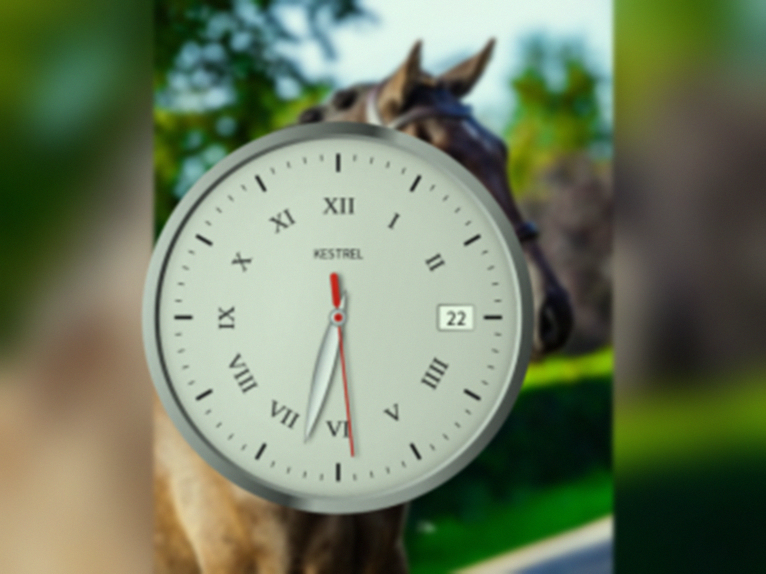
{"hour": 6, "minute": 32, "second": 29}
